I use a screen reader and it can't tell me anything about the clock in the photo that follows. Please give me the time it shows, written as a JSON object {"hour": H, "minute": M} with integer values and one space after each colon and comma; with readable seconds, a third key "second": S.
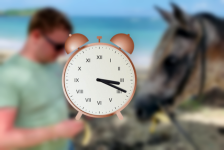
{"hour": 3, "minute": 19}
